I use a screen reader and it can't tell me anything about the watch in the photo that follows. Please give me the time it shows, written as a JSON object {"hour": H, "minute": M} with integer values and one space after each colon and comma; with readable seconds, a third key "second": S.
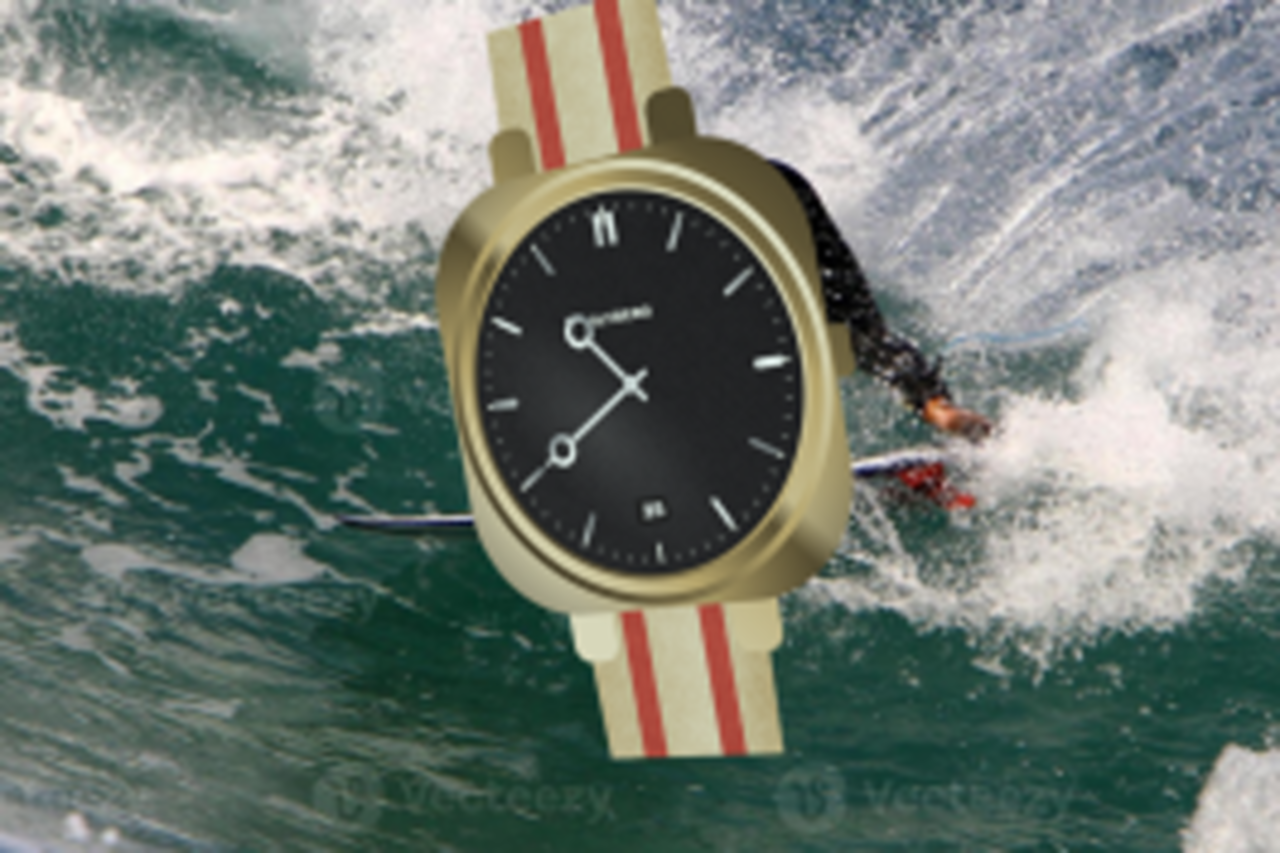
{"hour": 10, "minute": 40}
